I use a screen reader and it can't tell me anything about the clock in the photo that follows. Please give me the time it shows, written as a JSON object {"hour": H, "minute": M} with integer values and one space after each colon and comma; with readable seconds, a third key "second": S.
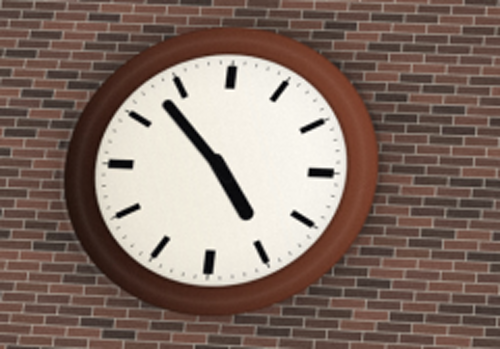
{"hour": 4, "minute": 53}
